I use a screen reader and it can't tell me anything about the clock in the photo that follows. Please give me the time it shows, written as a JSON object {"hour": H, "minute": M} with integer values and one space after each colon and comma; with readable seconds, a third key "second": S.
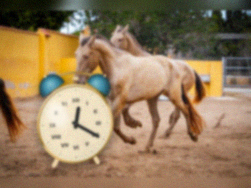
{"hour": 12, "minute": 20}
